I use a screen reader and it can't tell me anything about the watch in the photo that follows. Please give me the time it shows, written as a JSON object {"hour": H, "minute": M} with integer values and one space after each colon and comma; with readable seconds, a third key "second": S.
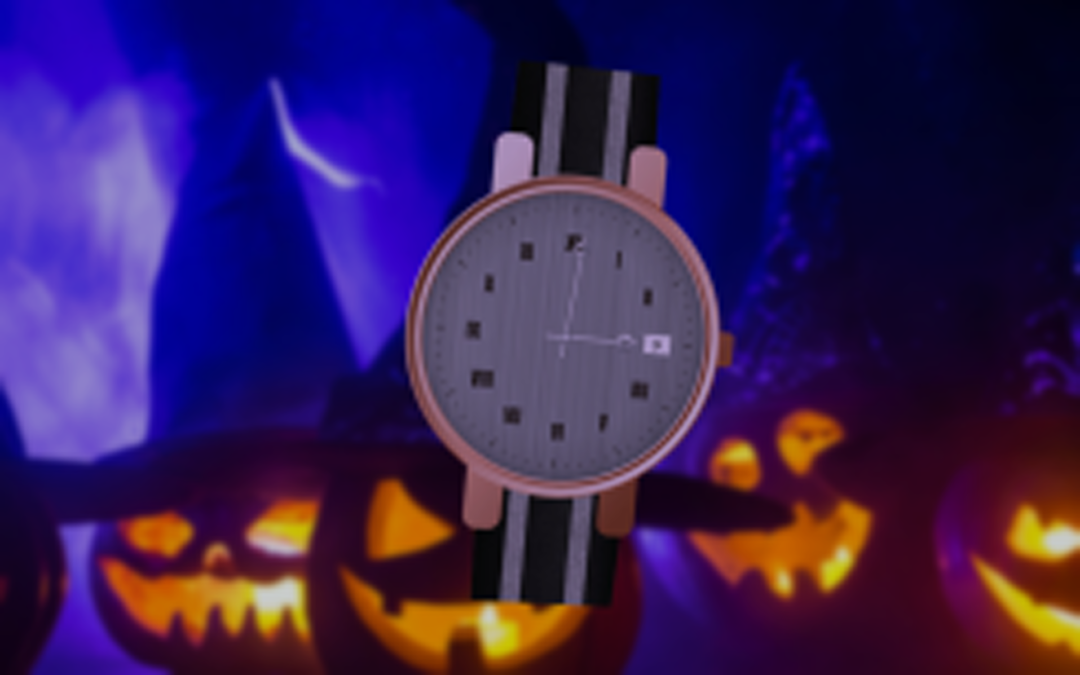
{"hour": 3, "minute": 1}
